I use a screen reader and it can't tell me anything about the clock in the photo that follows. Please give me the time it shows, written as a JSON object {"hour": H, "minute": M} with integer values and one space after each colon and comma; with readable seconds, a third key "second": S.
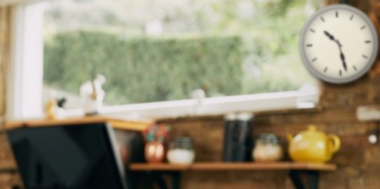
{"hour": 10, "minute": 28}
